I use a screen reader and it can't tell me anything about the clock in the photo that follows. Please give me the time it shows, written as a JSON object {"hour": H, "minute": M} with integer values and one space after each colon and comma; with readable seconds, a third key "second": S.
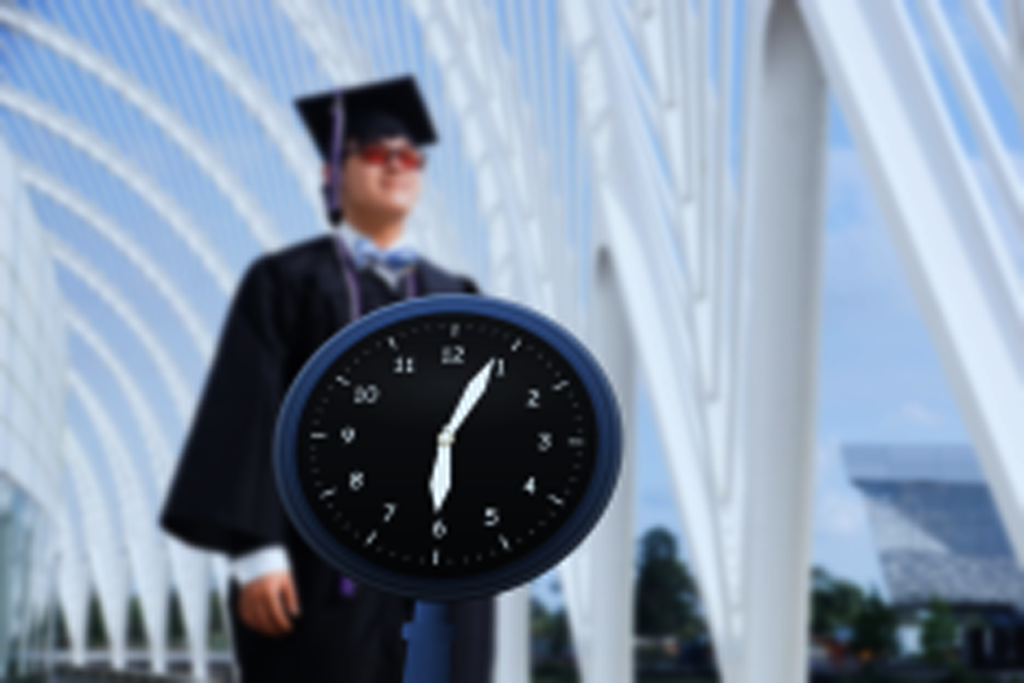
{"hour": 6, "minute": 4}
